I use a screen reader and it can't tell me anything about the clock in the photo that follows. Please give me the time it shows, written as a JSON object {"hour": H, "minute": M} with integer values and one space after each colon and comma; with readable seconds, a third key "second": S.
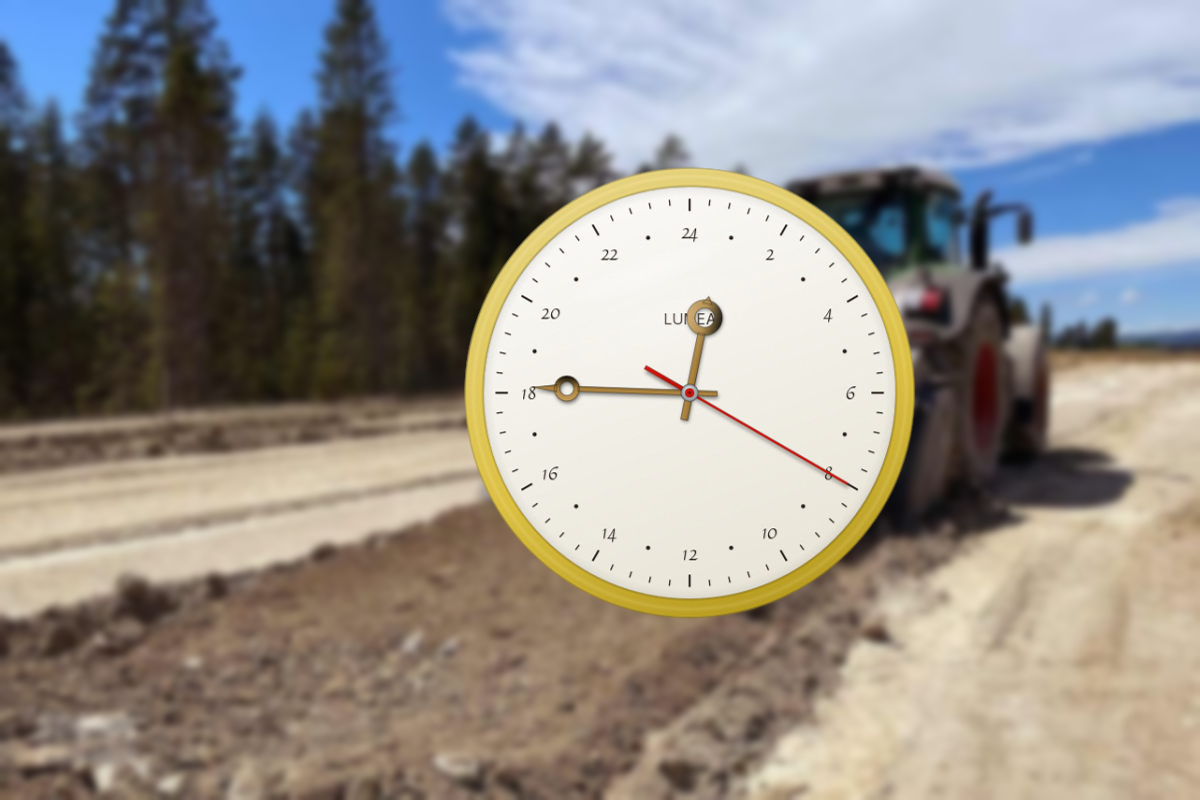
{"hour": 0, "minute": 45, "second": 20}
